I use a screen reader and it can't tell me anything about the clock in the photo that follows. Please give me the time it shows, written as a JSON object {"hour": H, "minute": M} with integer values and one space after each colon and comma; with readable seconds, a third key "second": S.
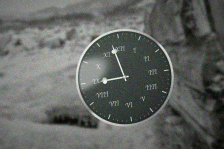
{"hour": 8, "minute": 58}
